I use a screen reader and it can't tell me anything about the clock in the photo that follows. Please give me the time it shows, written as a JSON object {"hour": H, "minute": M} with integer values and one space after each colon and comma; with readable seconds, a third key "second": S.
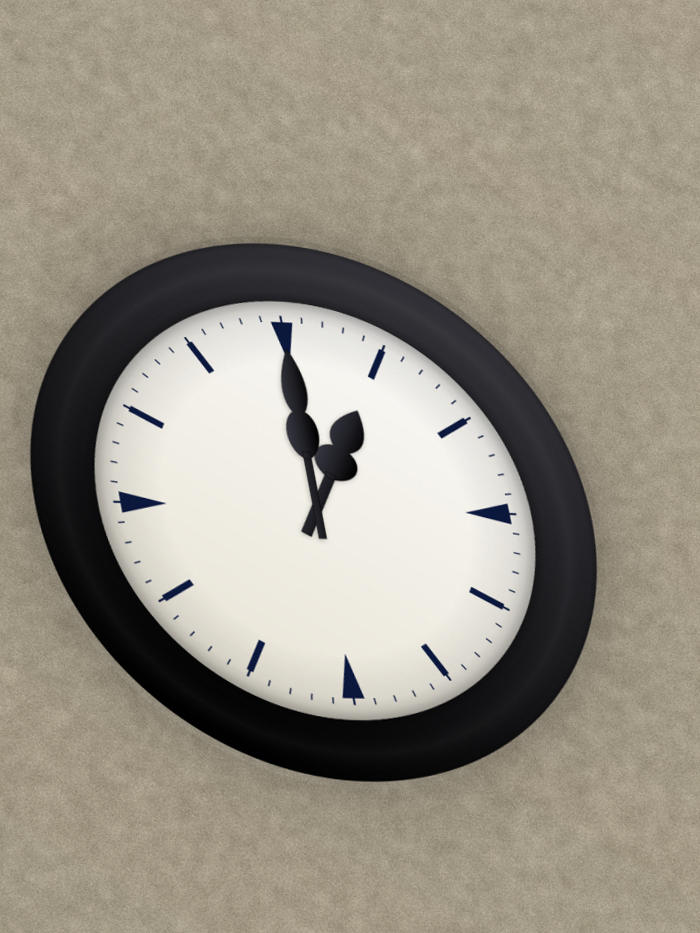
{"hour": 1, "minute": 0}
